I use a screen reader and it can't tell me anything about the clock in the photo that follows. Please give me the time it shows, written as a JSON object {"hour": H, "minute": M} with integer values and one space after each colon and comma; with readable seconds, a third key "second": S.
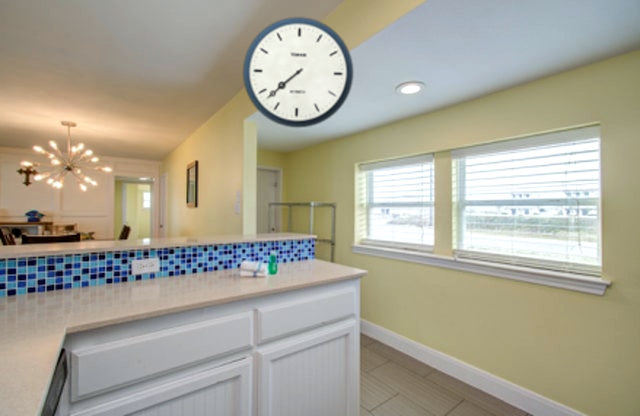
{"hour": 7, "minute": 38}
